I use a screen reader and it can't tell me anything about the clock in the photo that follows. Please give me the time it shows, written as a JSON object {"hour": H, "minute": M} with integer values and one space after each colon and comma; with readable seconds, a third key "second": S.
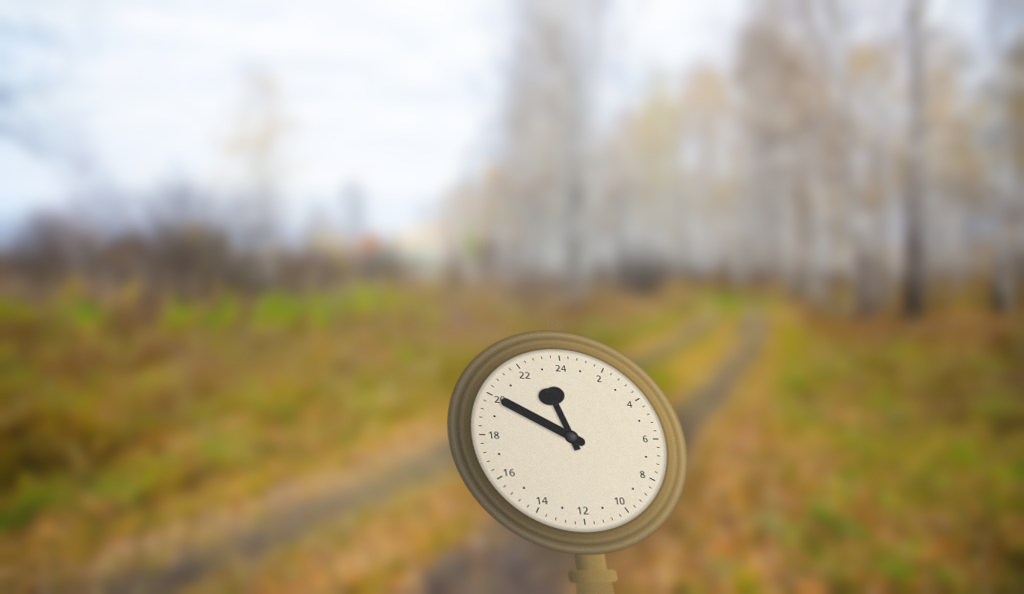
{"hour": 22, "minute": 50}
